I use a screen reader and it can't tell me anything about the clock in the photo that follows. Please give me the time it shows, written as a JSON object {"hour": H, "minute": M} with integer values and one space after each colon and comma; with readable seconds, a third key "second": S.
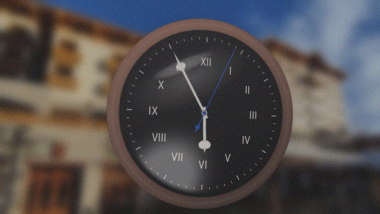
{"hour": 5, "minute": 55, "second": 4}
